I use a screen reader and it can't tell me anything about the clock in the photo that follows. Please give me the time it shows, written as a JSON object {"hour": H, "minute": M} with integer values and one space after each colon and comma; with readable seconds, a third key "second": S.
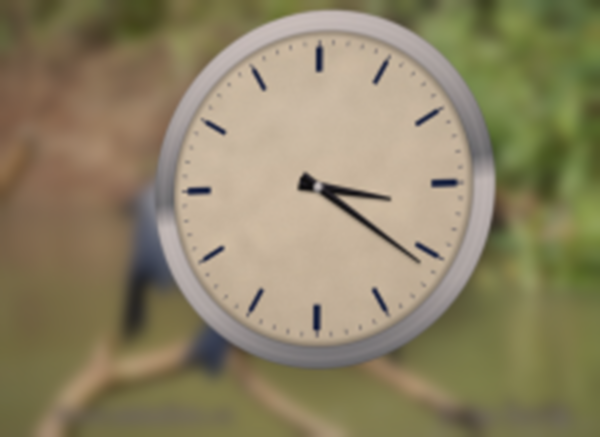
{"hour": 3, "minute": 21}
